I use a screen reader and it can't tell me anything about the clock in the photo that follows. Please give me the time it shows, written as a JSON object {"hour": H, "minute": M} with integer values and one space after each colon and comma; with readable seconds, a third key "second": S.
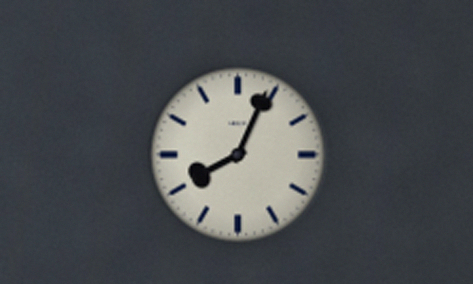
{"hour": 8, "minute": 4}
